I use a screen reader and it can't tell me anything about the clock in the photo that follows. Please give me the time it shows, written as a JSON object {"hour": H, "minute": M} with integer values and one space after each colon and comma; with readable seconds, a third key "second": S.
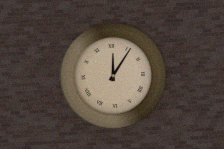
{"hour": 12, "minute": 6}
